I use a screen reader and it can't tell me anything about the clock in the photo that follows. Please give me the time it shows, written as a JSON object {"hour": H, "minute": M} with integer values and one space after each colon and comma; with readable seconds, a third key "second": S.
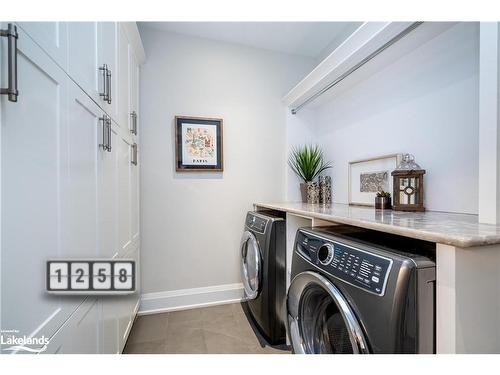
{"hour": 12, "minute": 58}
